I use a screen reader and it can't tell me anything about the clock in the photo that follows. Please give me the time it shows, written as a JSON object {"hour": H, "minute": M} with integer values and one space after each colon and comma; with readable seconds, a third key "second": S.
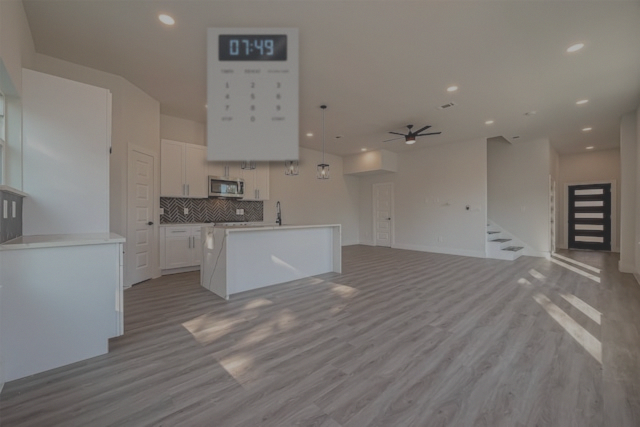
{"hour": 7, "minute": 49}
